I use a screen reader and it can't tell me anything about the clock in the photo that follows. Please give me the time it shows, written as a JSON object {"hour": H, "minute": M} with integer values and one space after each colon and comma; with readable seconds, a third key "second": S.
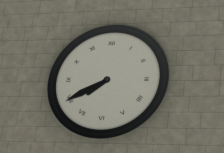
{"hour": 7, "minute": 40}
